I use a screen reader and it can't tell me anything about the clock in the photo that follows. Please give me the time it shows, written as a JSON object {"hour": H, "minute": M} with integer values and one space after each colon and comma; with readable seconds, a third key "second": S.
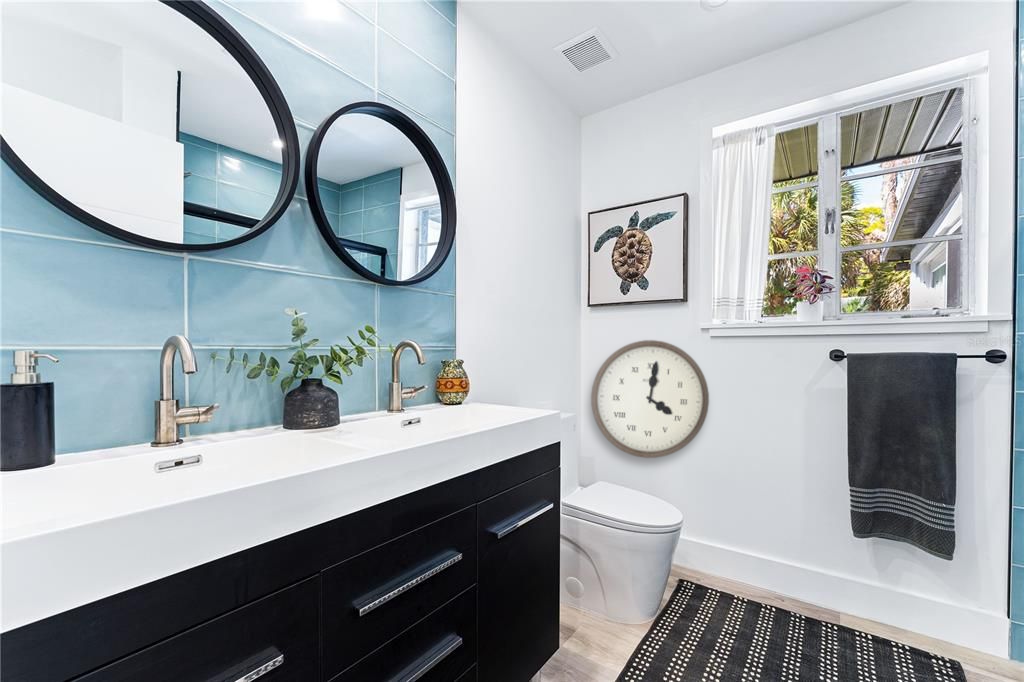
{"hour": 4, "minute": 1}
